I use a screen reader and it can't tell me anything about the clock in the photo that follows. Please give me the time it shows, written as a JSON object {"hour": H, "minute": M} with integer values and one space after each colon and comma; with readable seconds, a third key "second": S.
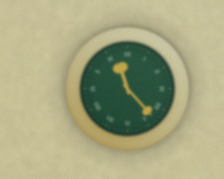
{"hour": 11, "minute": 23}
